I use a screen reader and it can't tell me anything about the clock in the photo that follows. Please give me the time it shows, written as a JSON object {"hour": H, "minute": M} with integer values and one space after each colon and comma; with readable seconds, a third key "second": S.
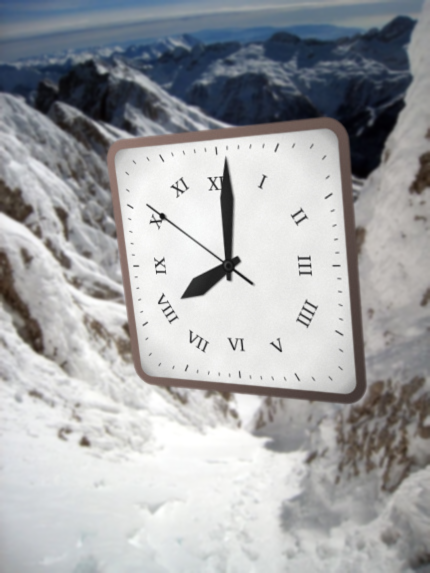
{"hour": 8, "minute": 0, "second": 51}
